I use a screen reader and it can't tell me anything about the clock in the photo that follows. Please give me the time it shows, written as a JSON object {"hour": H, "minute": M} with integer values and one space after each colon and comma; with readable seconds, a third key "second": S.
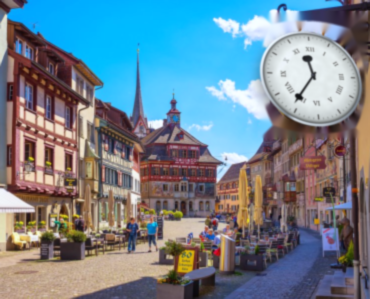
{"hour": 11, "minute": 36}
